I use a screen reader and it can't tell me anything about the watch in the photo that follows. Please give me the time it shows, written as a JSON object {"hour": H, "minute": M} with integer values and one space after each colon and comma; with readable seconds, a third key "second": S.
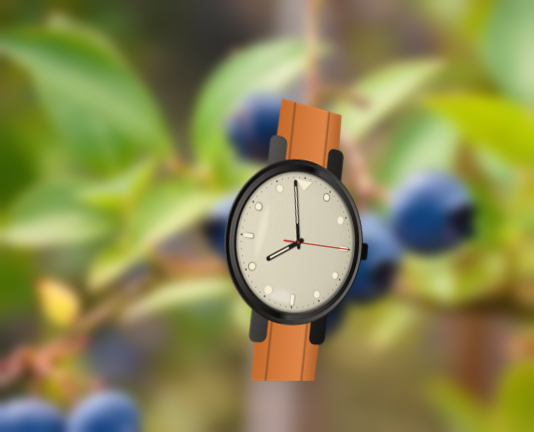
{"hour": 7, "minute": 58, "second": 15}
